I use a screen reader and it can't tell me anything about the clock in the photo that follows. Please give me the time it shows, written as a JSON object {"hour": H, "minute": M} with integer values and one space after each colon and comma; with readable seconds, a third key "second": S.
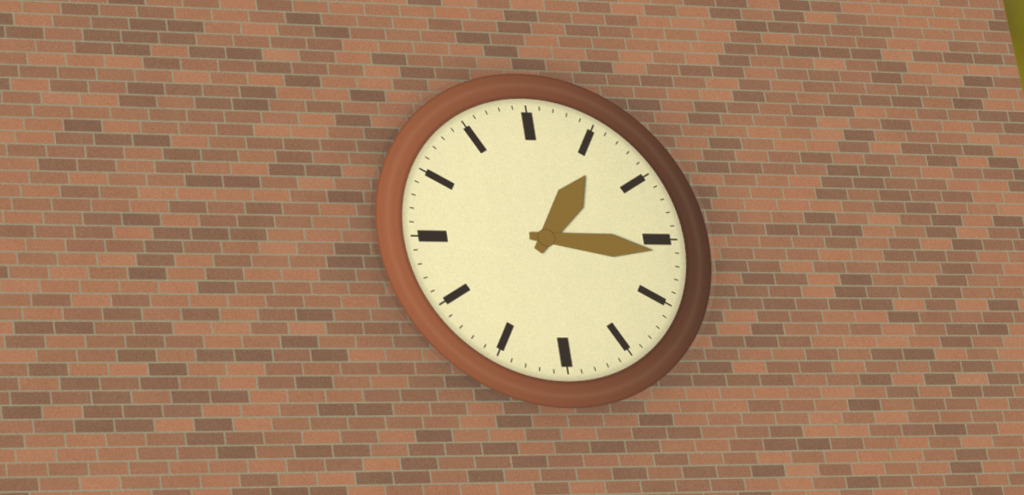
{"hour": 1, "minute": 16}
